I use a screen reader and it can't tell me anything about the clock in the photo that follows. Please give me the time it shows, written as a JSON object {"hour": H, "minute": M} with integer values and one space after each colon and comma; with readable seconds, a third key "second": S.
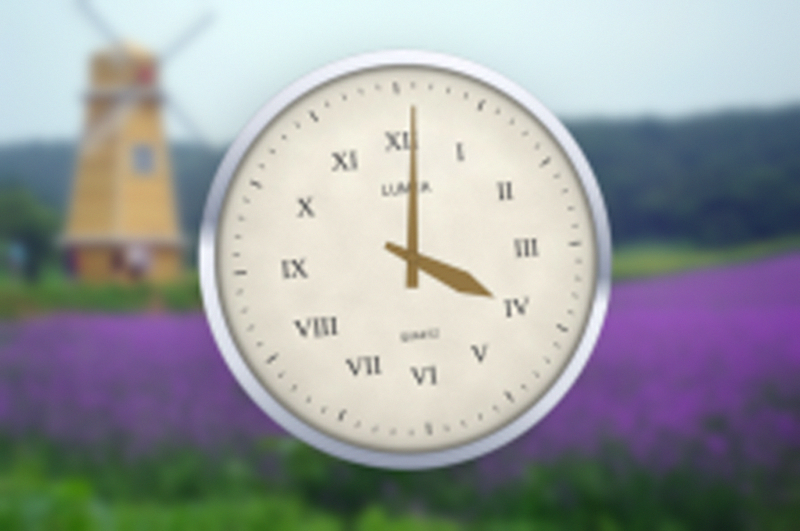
{"hour": 4, "minute": 1}
